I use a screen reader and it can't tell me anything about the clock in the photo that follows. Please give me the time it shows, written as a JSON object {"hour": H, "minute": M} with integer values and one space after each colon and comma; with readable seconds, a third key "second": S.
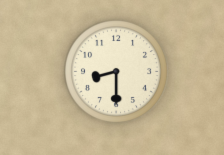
{"hour": 8, "minute": 30}
